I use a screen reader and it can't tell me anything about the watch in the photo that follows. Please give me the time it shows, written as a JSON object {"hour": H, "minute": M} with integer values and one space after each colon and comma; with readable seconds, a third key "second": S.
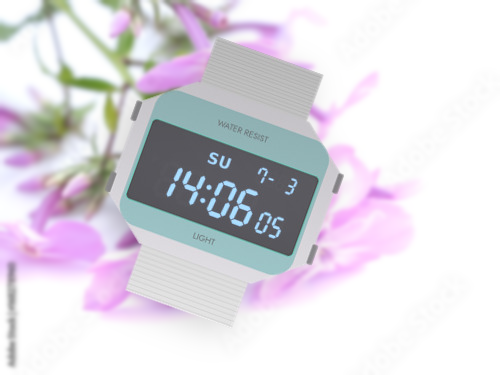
{"hour": 14, "minute": 6, "second": 5}
